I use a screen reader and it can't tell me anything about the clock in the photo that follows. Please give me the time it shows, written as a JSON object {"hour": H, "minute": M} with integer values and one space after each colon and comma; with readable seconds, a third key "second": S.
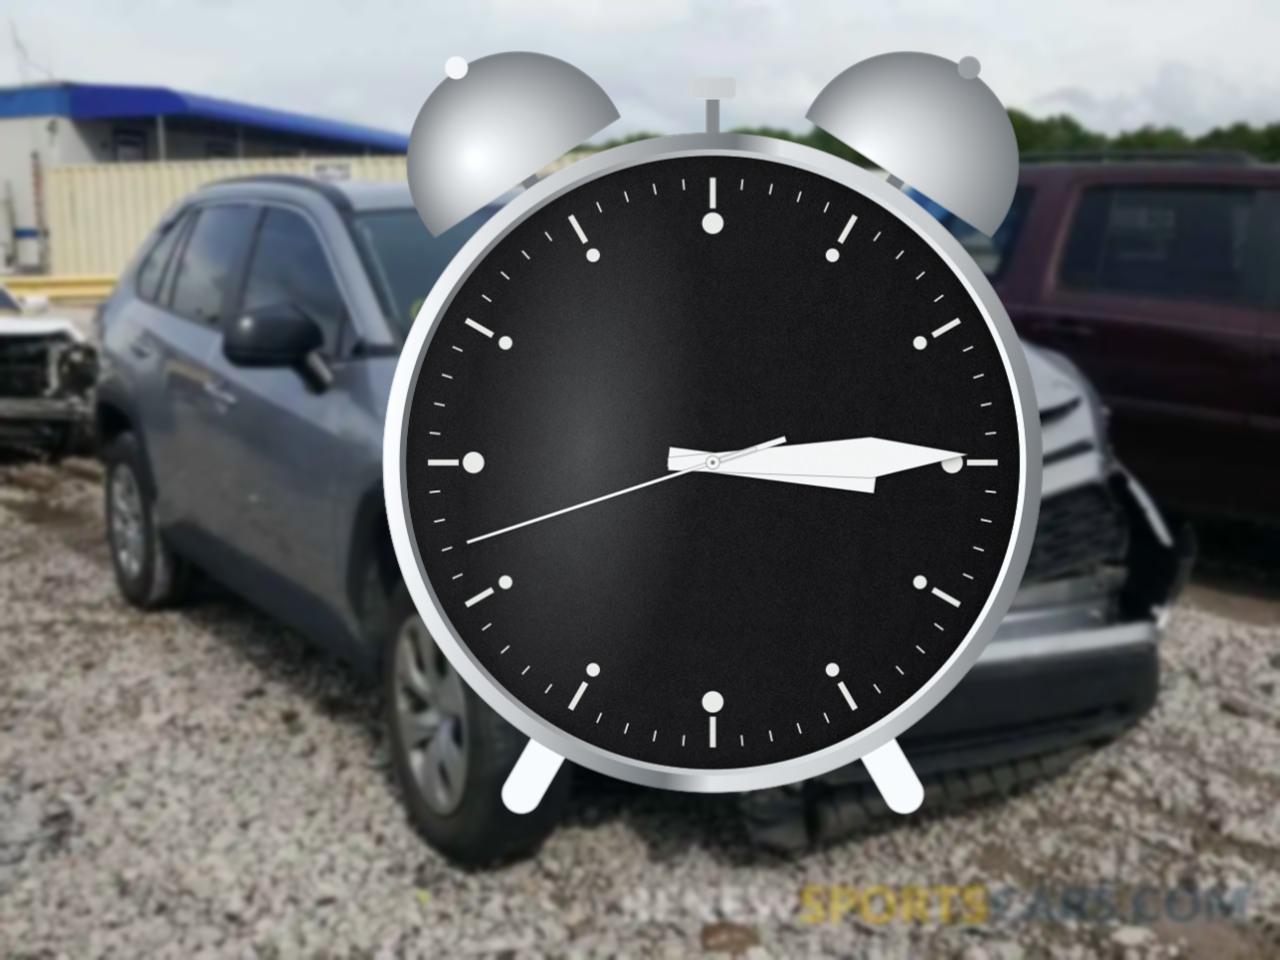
{"hour": 3, "minute": 14, "second": 42}
